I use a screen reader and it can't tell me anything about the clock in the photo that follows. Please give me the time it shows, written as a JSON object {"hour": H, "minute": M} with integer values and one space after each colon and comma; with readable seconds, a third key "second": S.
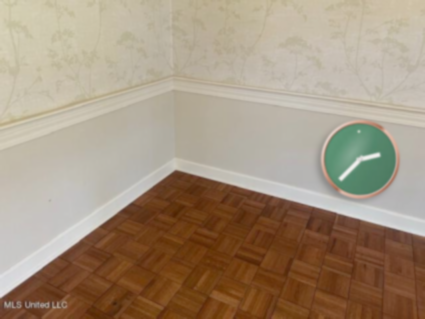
{"hour": 2, "minute": 38}
